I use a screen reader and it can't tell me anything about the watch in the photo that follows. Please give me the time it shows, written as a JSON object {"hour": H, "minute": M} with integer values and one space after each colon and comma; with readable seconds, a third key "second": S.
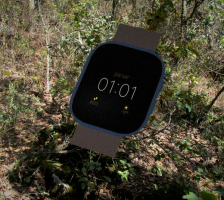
{"hour": 1, "minute": 1}
